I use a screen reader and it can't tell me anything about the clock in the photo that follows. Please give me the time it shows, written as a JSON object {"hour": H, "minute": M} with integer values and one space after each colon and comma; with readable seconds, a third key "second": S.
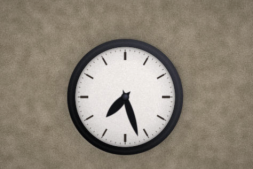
{"hour": 7, "minute": 27}
